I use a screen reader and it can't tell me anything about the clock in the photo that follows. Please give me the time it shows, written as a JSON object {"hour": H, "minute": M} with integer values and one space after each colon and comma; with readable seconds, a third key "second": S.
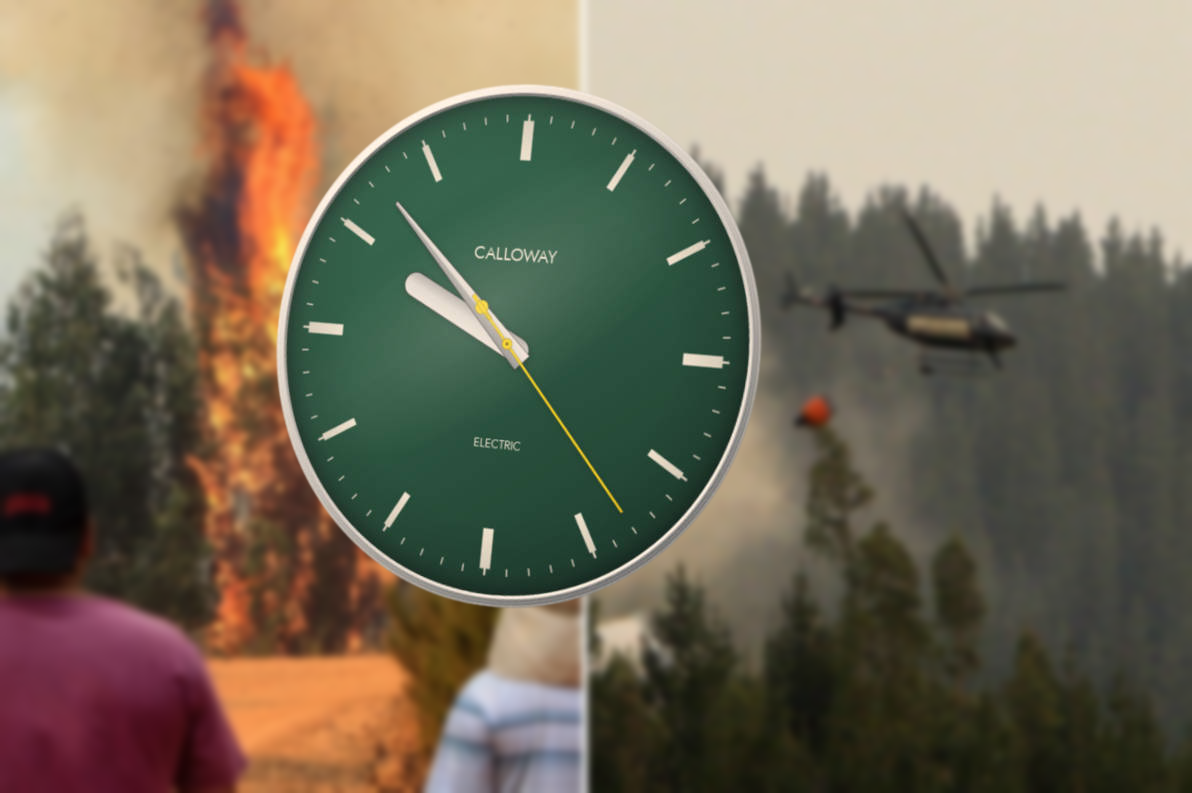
{"hour": 9, "minute": 52, "second": 23}
